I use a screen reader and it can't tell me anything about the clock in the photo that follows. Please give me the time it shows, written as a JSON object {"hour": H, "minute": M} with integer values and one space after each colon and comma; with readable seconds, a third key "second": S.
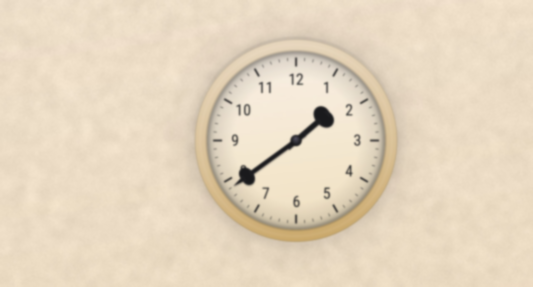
{"hour": 1, "minute": 39}
